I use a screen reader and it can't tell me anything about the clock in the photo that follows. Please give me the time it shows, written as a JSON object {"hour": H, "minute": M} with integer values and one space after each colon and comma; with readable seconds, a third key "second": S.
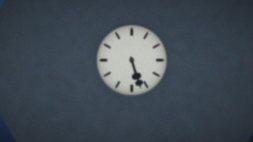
{"hour": 5, "minute": 27}
